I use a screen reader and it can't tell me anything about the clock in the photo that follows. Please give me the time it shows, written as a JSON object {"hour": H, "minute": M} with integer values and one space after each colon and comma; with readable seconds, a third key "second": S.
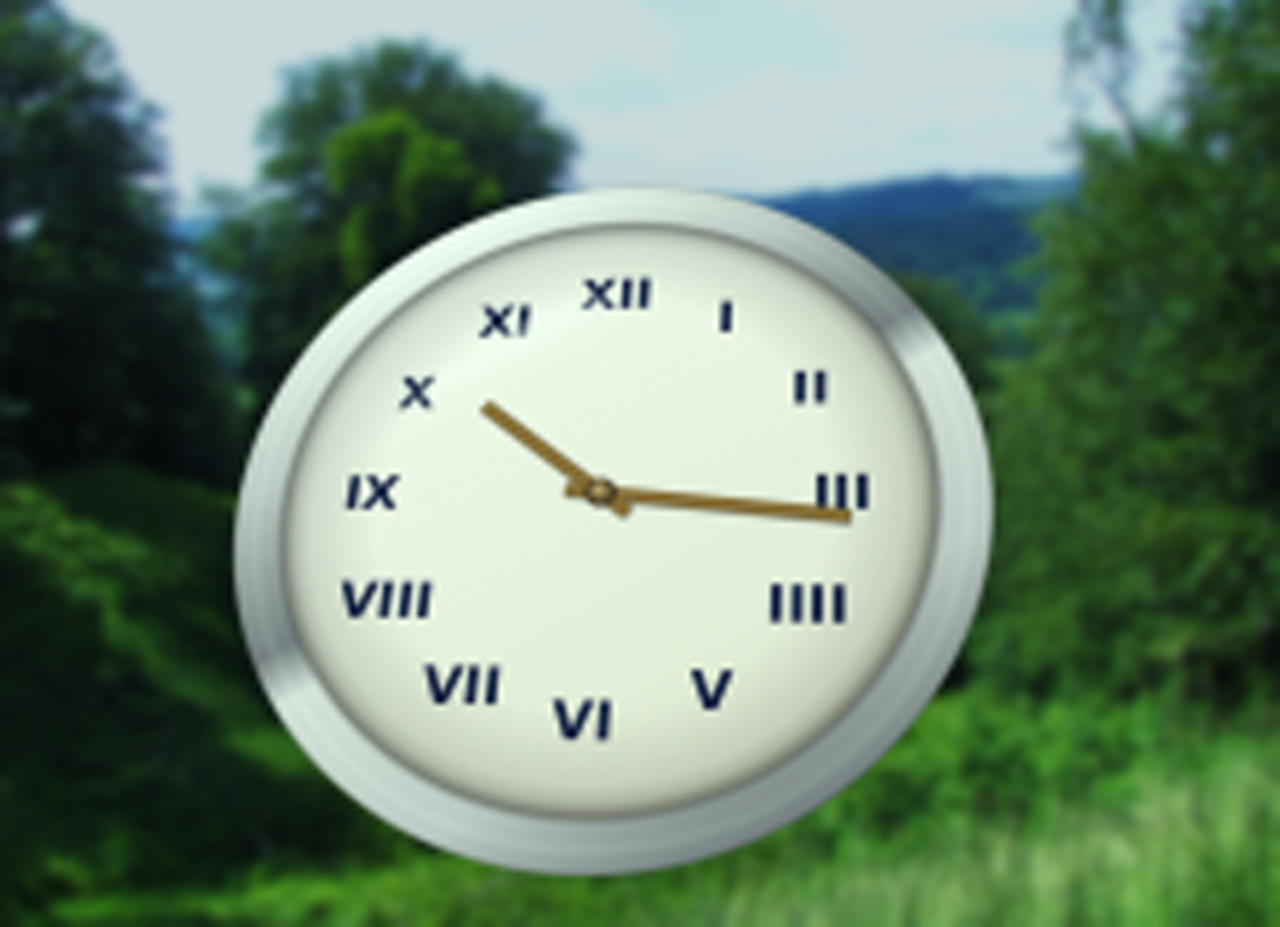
{"hour": 10, "minute": 16}
